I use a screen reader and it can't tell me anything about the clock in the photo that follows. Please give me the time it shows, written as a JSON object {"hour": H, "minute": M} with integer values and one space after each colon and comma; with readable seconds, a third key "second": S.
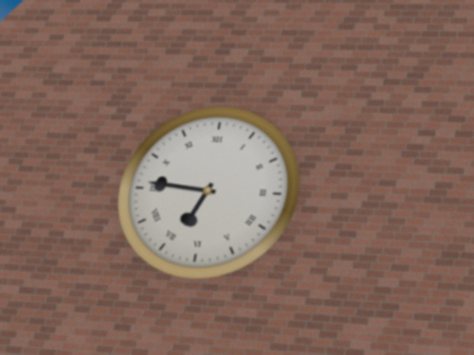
{"hour": 6, "minute": 46}
